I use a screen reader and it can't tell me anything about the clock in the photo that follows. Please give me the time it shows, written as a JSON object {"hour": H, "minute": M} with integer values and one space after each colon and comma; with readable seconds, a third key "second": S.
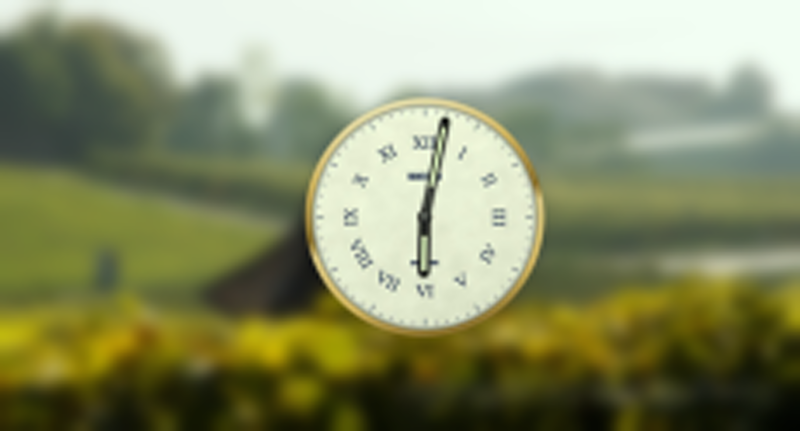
{"hour": 6, "minute": 2}
